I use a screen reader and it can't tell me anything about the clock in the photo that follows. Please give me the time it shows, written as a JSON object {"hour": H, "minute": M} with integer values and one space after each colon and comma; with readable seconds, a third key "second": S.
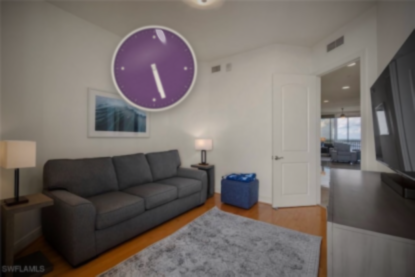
{"hour": 5, "minute": 27}
